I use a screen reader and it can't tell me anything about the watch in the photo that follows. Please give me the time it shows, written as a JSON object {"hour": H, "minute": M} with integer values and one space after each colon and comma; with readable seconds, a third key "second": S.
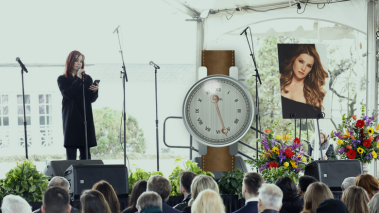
{"hour": 11, "minute": 27}
